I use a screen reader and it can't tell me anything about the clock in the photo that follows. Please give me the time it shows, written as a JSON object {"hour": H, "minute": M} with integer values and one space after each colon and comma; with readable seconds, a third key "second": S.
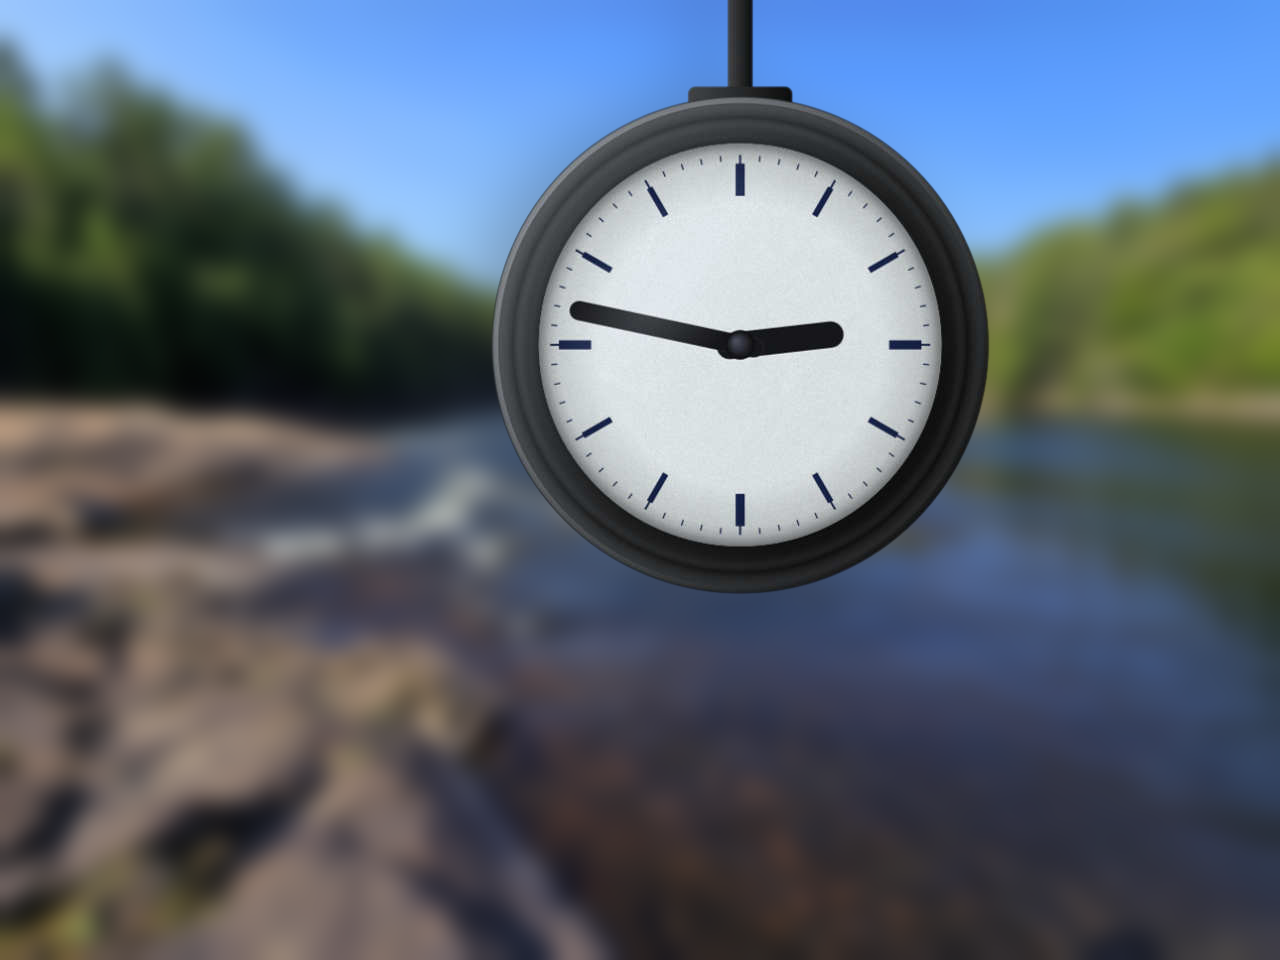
{"hour": 2, "minute": 47}
